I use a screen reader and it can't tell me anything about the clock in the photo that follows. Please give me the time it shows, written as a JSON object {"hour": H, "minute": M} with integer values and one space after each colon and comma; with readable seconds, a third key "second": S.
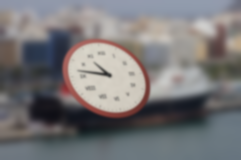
{"hour": 10, "minute": 47}
